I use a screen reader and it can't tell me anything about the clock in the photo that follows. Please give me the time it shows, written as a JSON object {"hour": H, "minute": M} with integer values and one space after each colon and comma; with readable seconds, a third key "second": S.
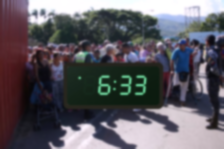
{"hour": 6, "minute": 33}
